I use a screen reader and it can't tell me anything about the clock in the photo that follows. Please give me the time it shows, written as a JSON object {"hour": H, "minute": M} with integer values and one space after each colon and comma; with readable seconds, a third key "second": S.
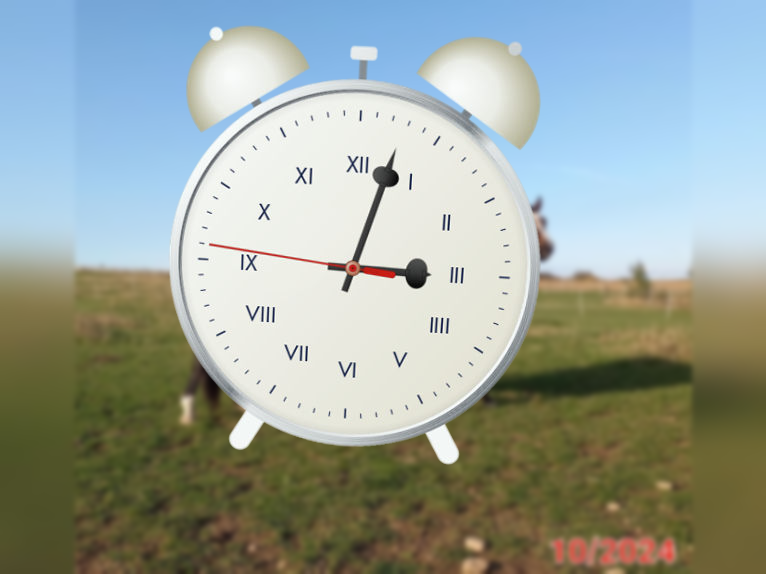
{"hour": 3, "minute": 2, "second": 46}
